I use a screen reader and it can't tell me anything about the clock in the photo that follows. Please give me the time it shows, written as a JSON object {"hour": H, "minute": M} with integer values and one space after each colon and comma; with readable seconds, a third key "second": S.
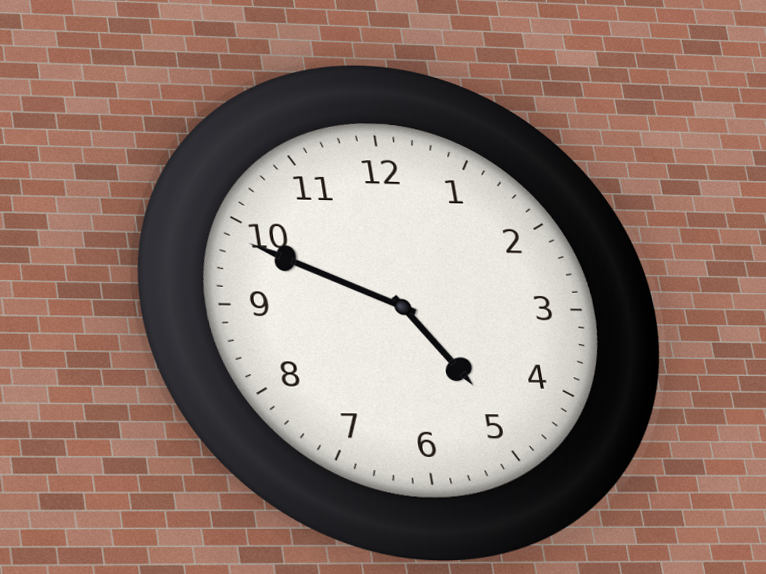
{"hour": 4, "minute": 49}
